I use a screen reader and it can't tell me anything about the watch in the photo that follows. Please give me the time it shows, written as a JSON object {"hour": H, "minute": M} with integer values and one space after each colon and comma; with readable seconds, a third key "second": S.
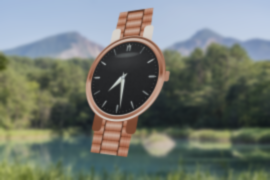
{"hour": 7, "minute": 29}
